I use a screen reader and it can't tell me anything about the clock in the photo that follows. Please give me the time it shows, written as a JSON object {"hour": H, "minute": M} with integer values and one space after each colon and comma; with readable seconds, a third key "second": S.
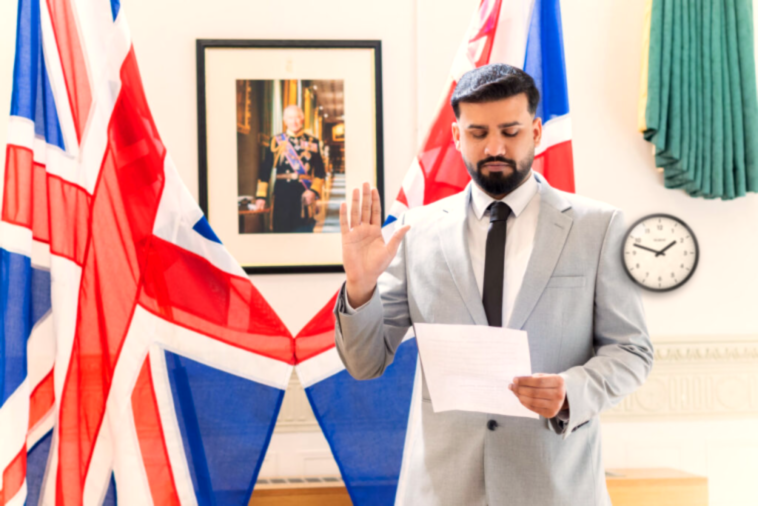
{"hour": 1, "minute": 48}
